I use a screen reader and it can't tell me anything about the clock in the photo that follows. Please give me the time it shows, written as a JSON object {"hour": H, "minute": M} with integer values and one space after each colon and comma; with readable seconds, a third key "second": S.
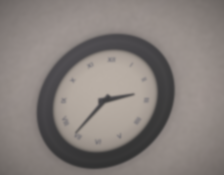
{"hour": 2, "minute": 36}
